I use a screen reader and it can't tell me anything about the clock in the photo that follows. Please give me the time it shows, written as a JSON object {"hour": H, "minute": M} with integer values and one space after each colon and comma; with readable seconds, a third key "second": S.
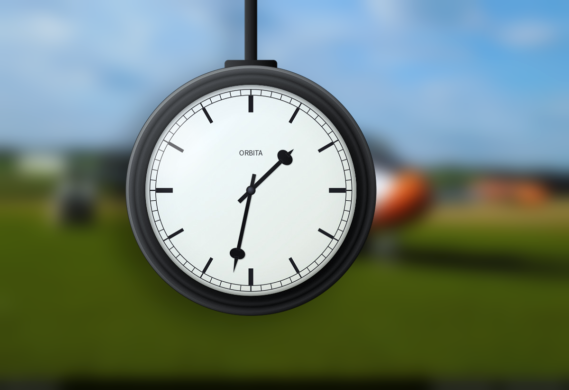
{"hour": 1, "minute": 32}
